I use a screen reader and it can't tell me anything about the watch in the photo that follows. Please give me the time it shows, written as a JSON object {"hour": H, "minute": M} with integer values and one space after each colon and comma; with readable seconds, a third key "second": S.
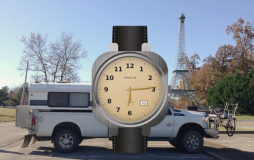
{"hour": 6, "minute": 14}
